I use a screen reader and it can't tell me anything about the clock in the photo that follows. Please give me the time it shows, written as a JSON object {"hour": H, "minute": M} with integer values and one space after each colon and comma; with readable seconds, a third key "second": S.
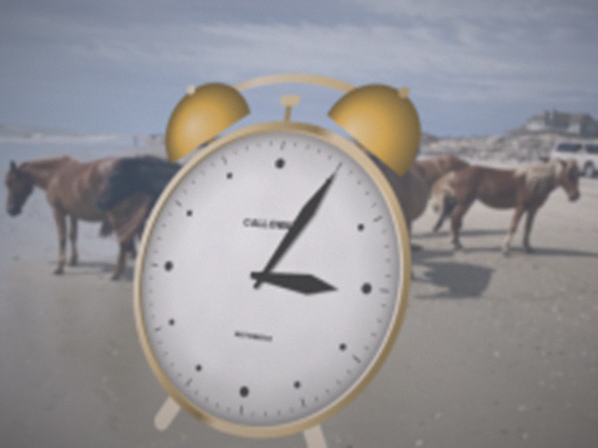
{"hour": 3, "minute": 5}
